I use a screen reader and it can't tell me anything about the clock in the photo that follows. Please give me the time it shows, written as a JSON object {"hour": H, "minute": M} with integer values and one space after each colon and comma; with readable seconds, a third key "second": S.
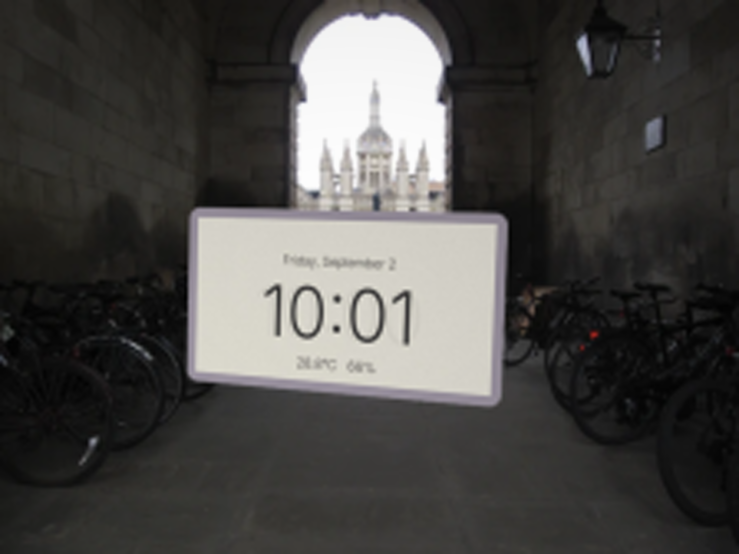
{"hour": 10, "minute": 1}
